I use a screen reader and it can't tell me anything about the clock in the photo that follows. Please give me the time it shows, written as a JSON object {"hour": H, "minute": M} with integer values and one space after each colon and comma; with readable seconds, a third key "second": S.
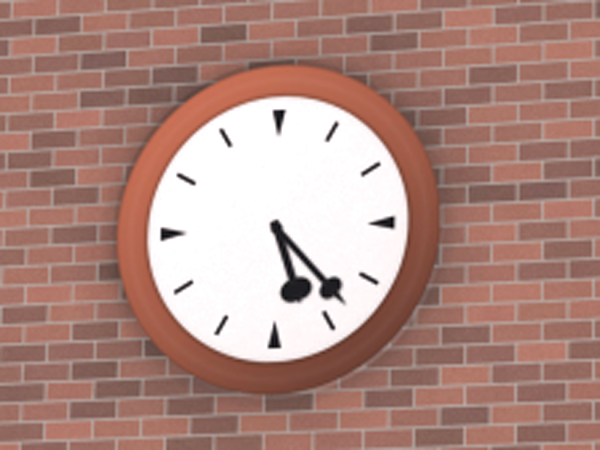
{"hour": 5, "minute": 23}
